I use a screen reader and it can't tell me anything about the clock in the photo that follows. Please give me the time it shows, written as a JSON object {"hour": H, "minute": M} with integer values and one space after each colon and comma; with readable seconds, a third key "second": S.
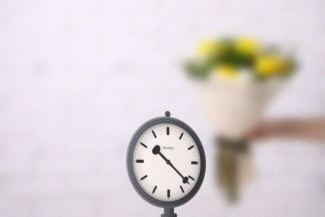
{"hour": 10, "minute": 22}
